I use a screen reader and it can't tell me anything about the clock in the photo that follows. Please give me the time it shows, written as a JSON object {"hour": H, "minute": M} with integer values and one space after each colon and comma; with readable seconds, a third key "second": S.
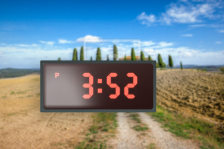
{"hour": 3, "minute": 52}
